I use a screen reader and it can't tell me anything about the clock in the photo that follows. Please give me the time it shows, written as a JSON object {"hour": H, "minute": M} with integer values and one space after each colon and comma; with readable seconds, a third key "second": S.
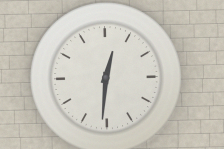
{"hour": 12, "minute": 31}
